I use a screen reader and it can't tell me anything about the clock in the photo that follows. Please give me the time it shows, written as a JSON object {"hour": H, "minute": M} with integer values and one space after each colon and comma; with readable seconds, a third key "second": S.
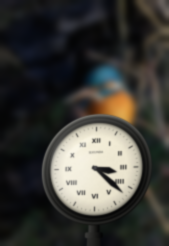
{"hour": 3, "minute": 22}
